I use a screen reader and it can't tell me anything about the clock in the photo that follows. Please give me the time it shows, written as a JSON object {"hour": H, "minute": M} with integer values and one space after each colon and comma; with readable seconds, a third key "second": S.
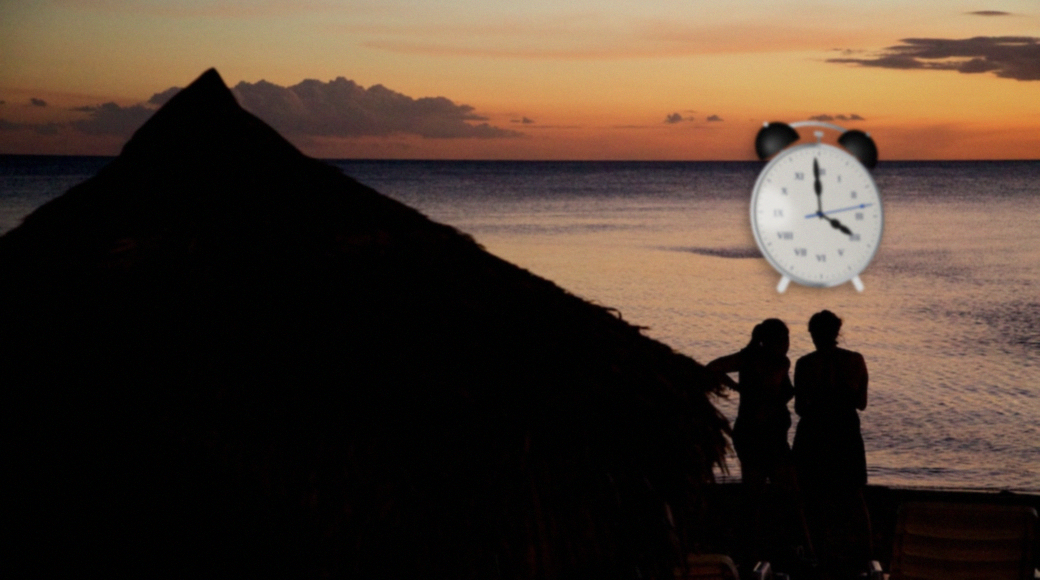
{"hour": 3, "minute": 59, "second": 13}
